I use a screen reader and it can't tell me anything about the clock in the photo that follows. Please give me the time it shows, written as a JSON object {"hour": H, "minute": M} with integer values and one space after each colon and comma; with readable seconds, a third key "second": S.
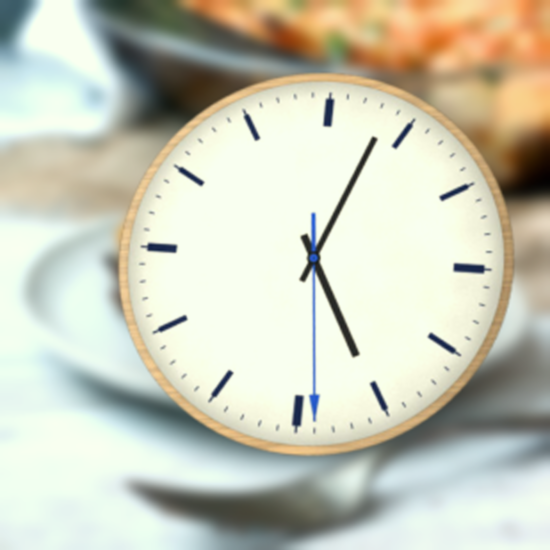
{"hour": 5, "minute": 3, "second": 29}
